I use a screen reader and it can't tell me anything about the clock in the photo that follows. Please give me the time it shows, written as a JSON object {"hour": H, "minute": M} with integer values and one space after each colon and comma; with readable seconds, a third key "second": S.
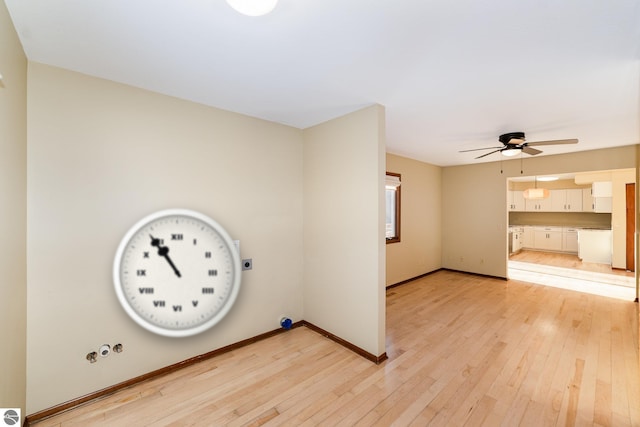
{"hour": 10, "minute": 54}
